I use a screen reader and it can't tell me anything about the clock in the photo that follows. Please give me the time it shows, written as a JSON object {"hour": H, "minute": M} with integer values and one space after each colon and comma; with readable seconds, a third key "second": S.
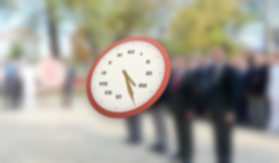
{"hour": 4, "minute": 25}
